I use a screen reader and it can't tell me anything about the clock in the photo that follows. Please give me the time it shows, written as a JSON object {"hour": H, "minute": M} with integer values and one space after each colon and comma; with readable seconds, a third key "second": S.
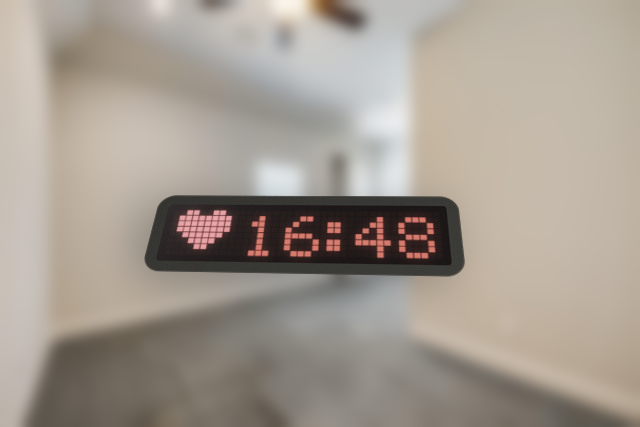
{"hour": 16, "minute": 48}
